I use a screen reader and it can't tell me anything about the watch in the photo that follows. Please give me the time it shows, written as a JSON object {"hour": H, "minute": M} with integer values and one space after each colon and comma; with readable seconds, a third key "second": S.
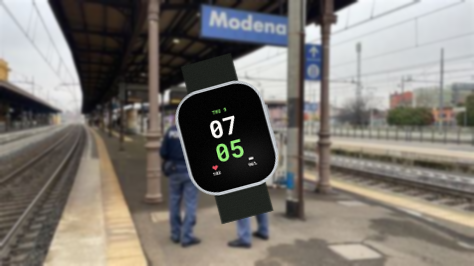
{"hour": 7, "minute": 5}
